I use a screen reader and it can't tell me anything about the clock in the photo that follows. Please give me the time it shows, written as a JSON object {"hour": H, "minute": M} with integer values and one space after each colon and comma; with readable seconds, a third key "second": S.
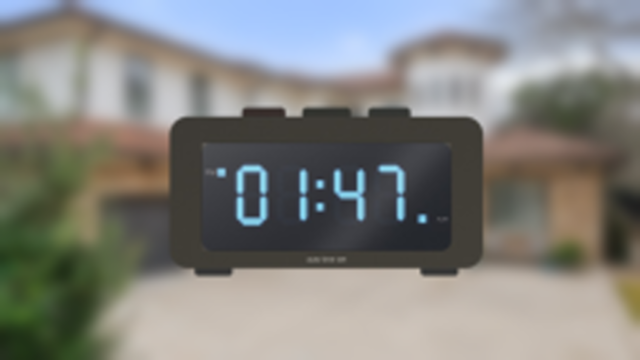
{"hour": 1, "minute": 47}
